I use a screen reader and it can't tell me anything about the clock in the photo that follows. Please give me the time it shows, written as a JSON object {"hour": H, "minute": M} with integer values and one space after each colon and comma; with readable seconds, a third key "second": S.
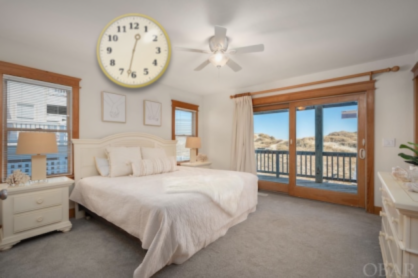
{"hour": 12, "minute": 32}
